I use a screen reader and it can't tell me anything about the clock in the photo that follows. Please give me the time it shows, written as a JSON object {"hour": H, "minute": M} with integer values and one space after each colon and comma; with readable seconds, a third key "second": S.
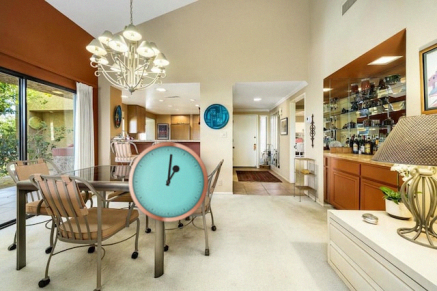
{"hour": 1, "minute": 1}
